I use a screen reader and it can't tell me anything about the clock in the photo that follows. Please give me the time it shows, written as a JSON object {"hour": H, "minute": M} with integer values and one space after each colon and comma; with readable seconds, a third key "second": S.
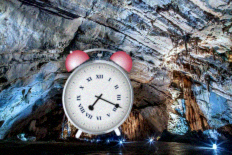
{"hour": 7, "minute": 19}
